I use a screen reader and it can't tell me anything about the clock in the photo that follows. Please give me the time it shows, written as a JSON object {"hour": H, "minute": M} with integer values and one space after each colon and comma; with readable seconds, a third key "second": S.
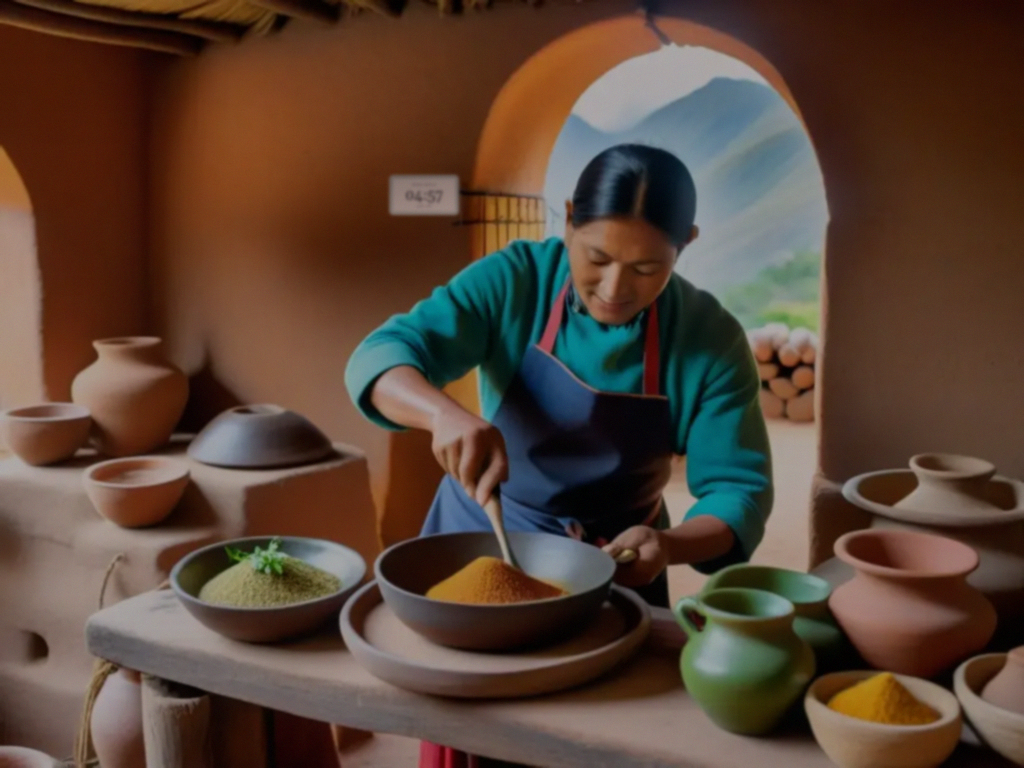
{"hour": 4, "minute": 57}
